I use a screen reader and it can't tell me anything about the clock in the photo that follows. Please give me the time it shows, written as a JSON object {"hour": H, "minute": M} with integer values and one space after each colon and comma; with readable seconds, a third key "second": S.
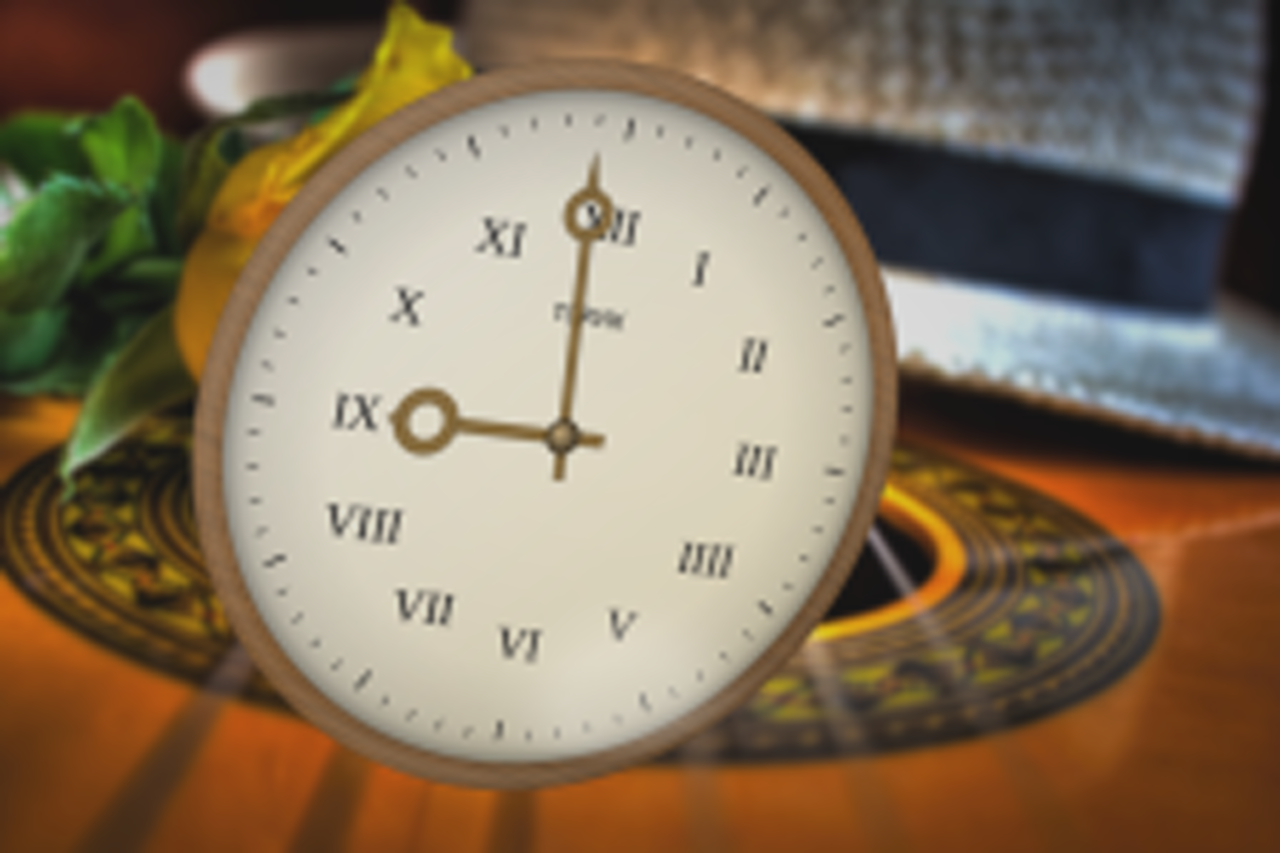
{"hour": 8, "minute": 59}
